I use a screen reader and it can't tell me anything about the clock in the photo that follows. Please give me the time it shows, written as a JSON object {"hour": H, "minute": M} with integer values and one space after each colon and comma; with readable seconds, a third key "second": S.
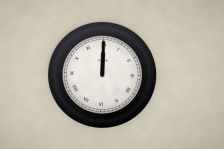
{"hour": 12, "minute": 0}
